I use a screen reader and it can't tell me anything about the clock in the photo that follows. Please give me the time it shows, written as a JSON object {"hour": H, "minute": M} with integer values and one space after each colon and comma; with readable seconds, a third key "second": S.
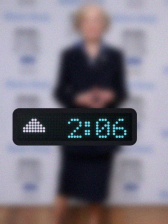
{"hour": 2, "minute": 6}
